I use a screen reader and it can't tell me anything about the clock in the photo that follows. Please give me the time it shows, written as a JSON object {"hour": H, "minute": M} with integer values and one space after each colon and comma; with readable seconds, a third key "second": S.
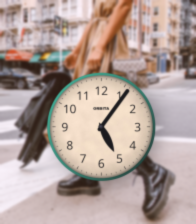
{"hour": 5, "minute": 6}
